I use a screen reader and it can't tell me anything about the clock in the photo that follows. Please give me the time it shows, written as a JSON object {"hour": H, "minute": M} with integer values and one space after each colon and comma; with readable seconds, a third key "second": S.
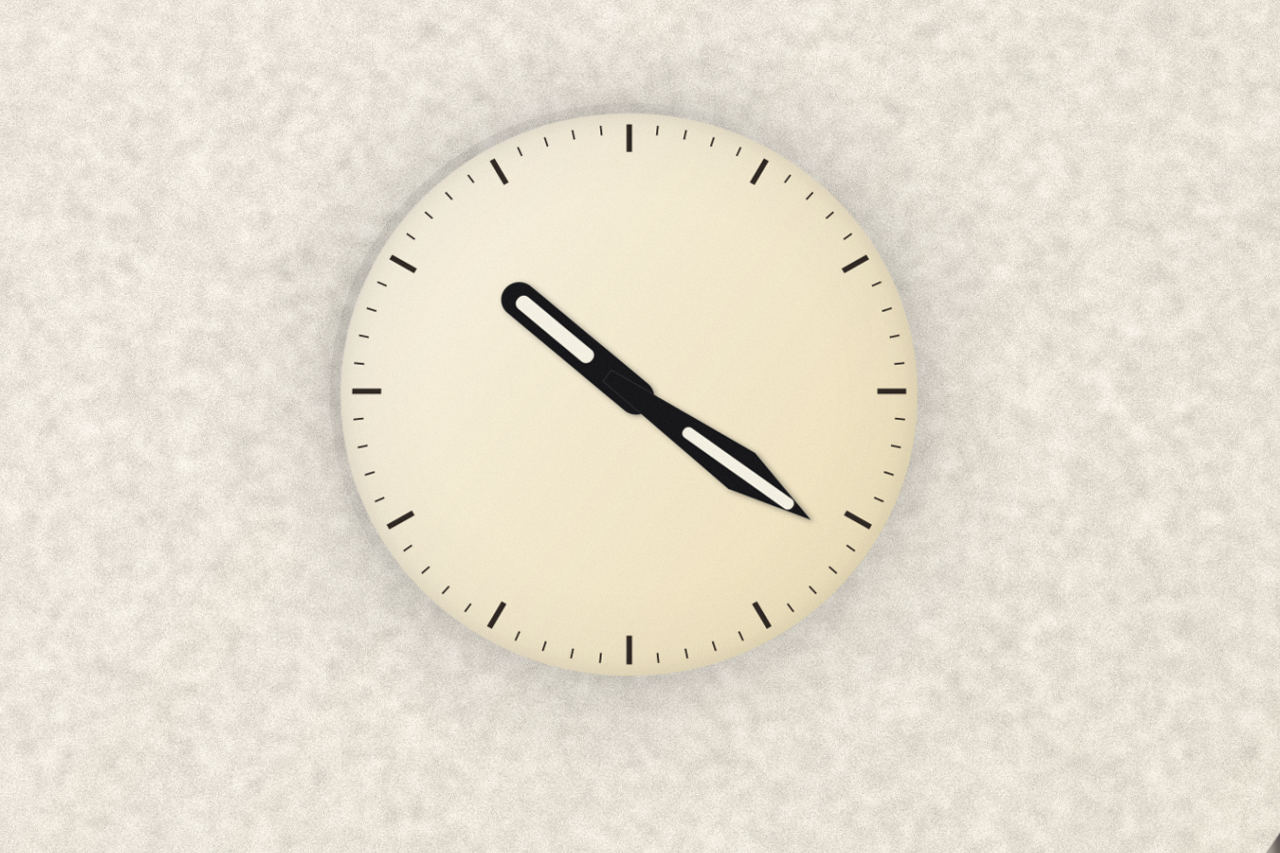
{"hour": 10, "minute": 21}
